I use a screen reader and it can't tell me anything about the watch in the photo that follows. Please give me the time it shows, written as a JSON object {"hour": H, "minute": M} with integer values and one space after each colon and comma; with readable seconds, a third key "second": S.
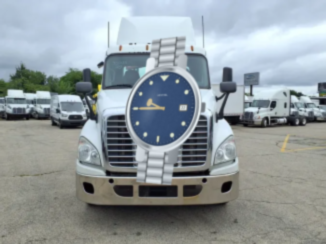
{"hour": 9, "minute": 45}
